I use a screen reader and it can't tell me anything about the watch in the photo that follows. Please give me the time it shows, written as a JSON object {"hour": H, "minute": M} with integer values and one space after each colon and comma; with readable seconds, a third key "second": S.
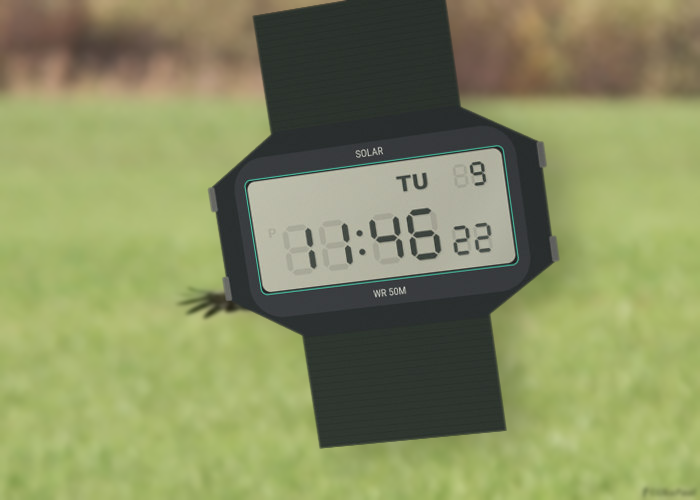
{"hour": 11, "minute": 46, "second": 22}
